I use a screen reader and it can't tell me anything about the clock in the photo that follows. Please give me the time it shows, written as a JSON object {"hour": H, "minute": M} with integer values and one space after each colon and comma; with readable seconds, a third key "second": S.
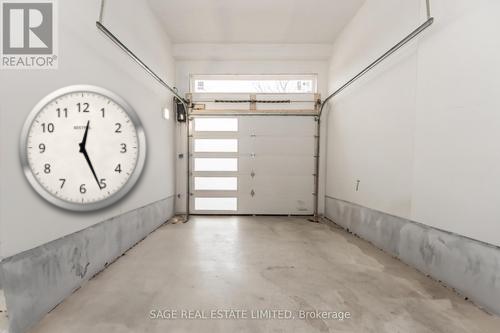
{"hour": 12, "minute": 26}
